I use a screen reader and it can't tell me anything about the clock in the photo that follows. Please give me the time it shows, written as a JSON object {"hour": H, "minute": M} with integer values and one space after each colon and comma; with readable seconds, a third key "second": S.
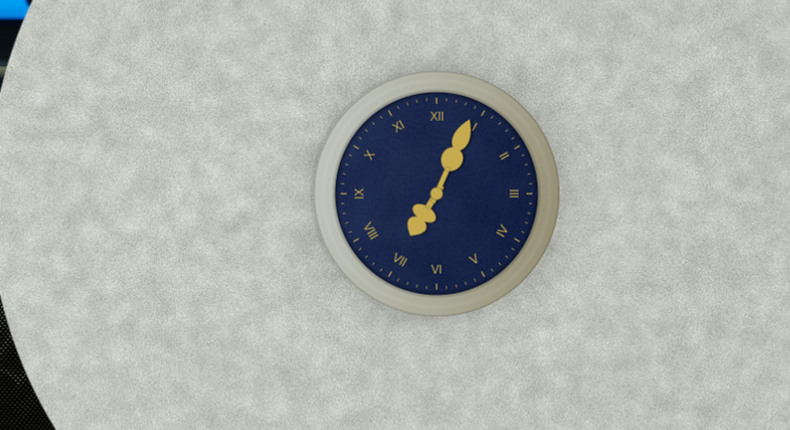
{"hour": 7, "minute": 4}
